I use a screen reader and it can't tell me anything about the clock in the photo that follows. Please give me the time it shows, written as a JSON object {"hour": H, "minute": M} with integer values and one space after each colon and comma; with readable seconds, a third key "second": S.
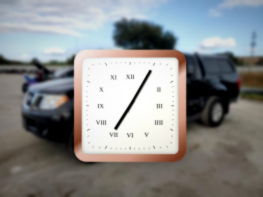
{"hour": 7, "minute": 5}
